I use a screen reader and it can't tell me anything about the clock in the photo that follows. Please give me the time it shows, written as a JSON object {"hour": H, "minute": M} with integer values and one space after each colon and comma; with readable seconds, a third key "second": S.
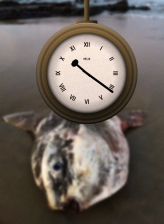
{"hour": 10, "minute": 21}
